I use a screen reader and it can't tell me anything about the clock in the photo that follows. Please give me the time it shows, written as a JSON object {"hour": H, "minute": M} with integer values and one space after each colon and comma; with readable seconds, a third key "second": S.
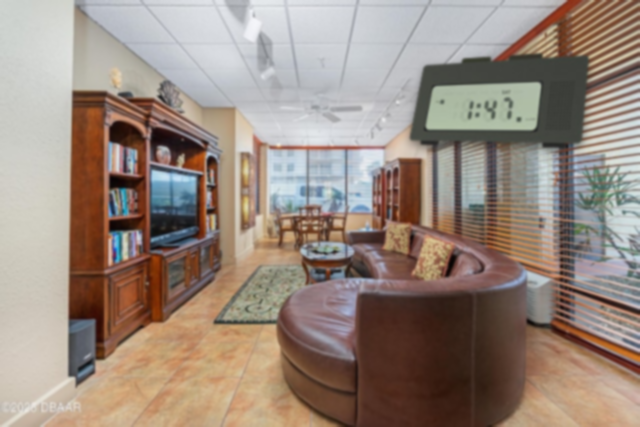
{"hour": 1, "minute": 47}
